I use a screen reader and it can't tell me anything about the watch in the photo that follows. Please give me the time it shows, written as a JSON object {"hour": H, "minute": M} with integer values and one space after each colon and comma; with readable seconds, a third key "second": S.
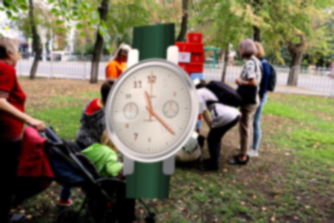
{"hour": 11, "minute": 22}
